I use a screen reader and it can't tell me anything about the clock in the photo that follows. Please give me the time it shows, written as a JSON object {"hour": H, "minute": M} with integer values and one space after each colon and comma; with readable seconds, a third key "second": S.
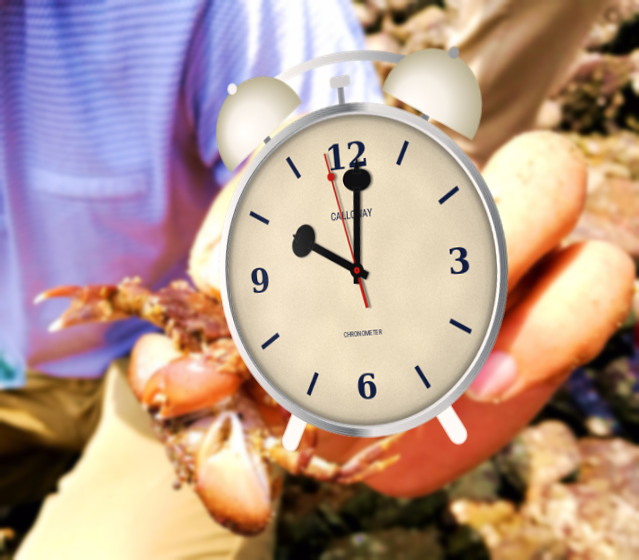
{"hour": 10, "minute": 0, "second": 58}
